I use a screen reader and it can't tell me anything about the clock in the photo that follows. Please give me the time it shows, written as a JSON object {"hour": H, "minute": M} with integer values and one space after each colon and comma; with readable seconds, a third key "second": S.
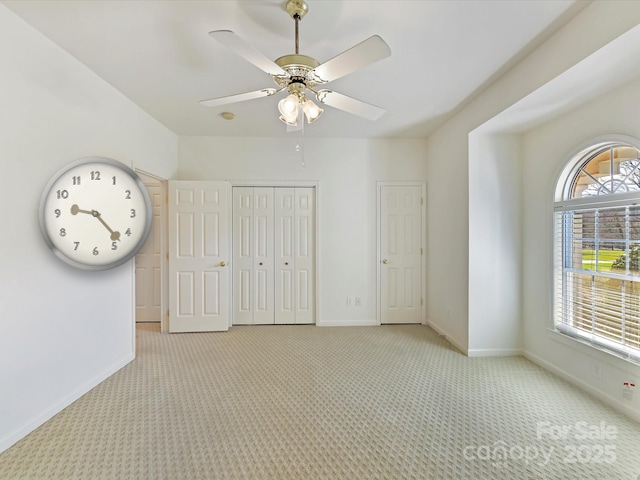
{"hour": 9, "minute": 23}
